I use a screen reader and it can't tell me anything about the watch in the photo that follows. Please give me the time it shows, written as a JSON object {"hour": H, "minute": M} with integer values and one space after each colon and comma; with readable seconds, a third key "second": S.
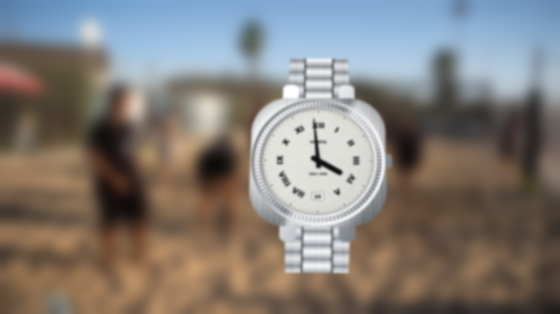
{"hour": 3, "minute": 59}
